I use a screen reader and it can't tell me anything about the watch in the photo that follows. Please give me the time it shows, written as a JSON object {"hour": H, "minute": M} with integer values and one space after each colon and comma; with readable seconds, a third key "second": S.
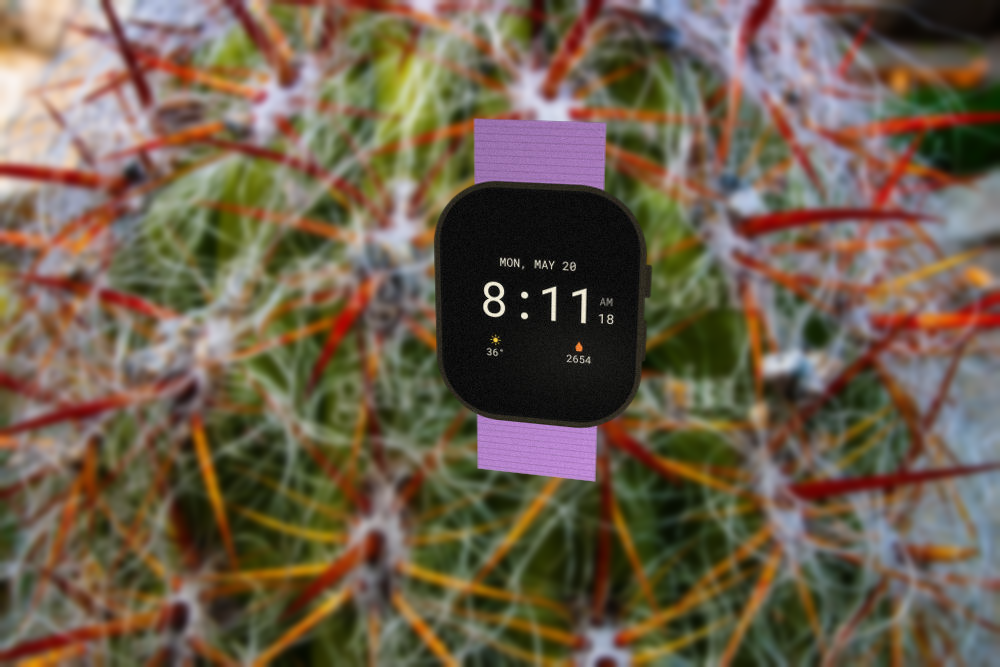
{"hour": 8, "minute": 11, "second": 18}
